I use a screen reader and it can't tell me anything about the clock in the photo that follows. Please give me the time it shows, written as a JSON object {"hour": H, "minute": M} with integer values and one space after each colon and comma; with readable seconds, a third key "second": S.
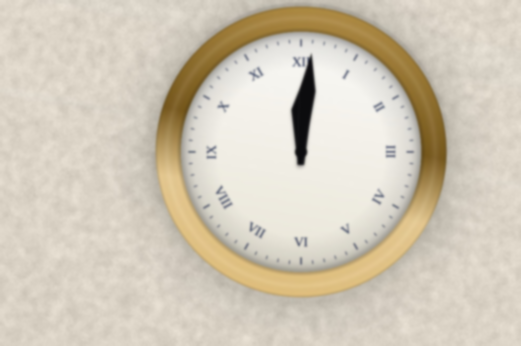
{"hour": 12, "minute": 1}
